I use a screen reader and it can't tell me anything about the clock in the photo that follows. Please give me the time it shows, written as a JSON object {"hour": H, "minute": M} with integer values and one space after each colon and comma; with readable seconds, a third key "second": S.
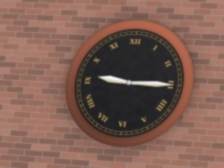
{"hour": 9, "minute": 15}
